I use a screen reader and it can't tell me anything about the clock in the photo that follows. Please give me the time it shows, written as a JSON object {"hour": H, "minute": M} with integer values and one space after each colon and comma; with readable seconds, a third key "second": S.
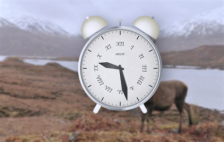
{"hour": 9, "minute": 28}
